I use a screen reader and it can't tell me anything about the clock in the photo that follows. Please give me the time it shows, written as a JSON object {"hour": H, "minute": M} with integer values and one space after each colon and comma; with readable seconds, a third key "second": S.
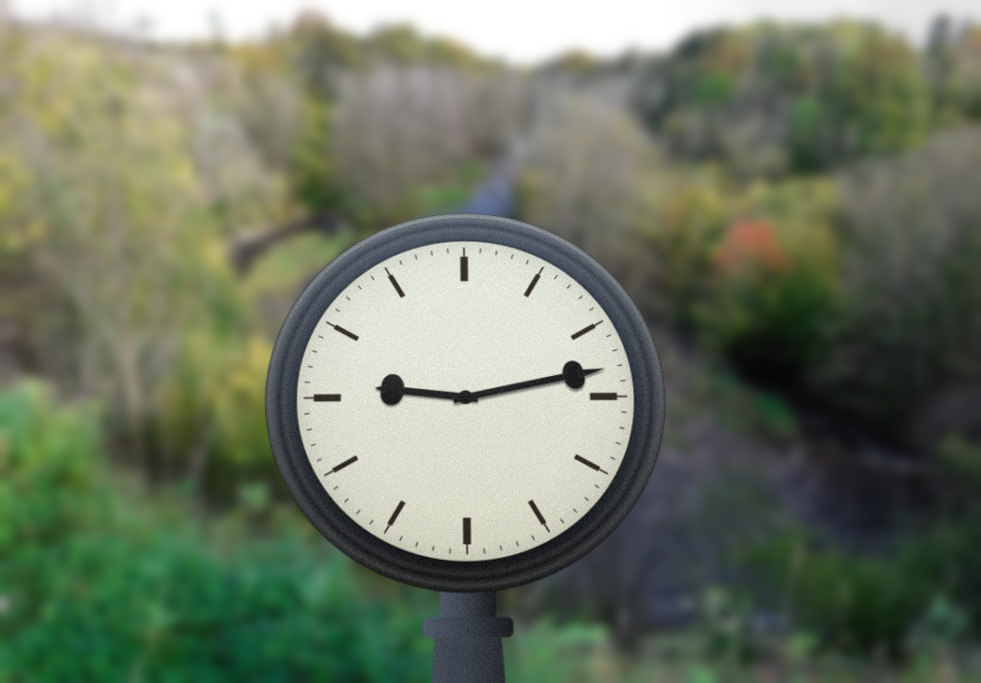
{"hour": 9, "minute": 13}
